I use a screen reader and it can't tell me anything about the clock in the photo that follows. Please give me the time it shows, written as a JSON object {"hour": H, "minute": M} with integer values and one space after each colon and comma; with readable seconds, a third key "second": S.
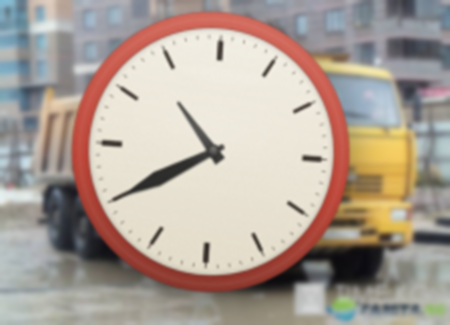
{"hour": 10, "minute": 40}
